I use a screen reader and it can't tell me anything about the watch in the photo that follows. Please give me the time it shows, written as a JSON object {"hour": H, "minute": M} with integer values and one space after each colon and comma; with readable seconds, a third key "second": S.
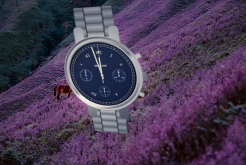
{"hour": 11, "minute": 58}
